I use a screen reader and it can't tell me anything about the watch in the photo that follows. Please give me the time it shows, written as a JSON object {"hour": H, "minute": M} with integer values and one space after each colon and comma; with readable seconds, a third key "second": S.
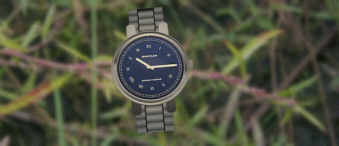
{"hour": 10, "minute": 15}
